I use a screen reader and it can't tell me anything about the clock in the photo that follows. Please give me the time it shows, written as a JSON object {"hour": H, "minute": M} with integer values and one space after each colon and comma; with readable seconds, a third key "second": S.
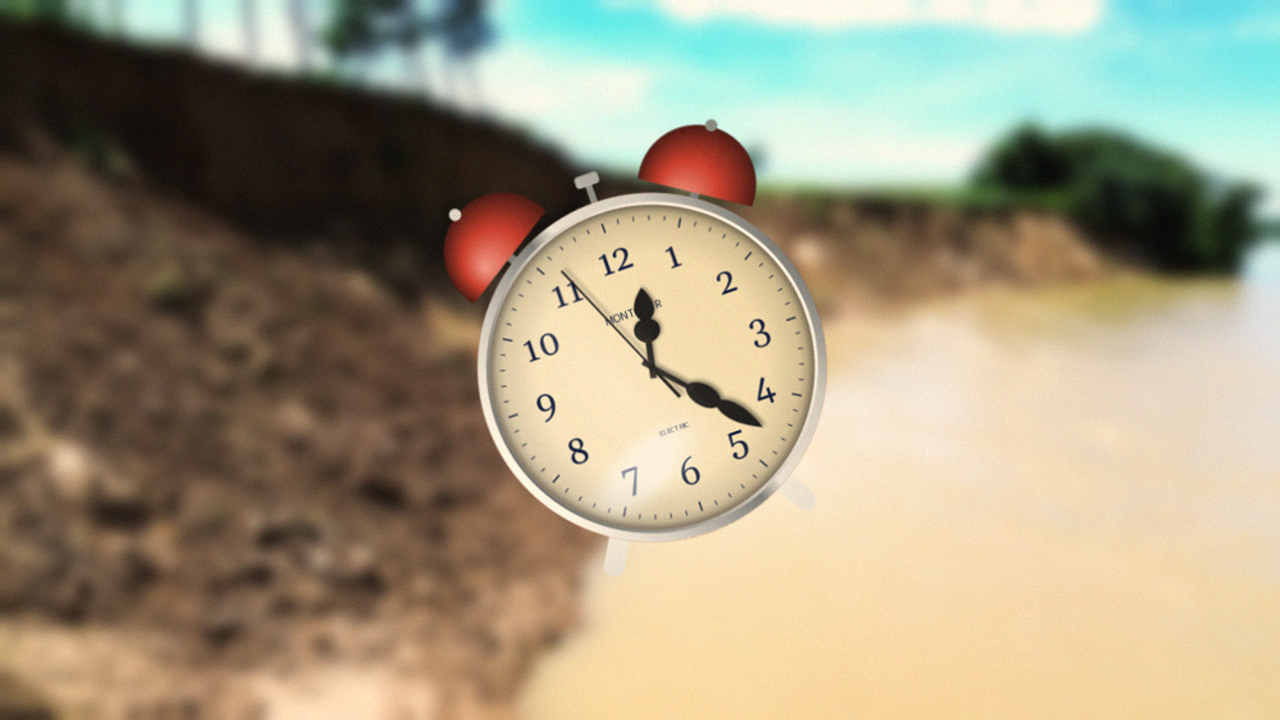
{"hour": 12, "minute": 22, "second": 56}
